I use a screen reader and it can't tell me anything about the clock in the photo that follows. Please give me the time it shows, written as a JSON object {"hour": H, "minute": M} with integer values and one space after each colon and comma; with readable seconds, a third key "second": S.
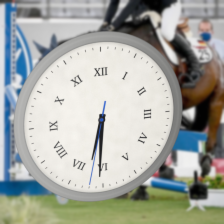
{"hour": 6, "minute": 30, "second": 32}
